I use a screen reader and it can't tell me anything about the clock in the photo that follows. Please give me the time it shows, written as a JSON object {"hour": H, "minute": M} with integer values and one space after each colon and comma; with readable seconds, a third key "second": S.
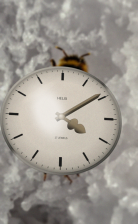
{"hour": 4, "minute": 9}
